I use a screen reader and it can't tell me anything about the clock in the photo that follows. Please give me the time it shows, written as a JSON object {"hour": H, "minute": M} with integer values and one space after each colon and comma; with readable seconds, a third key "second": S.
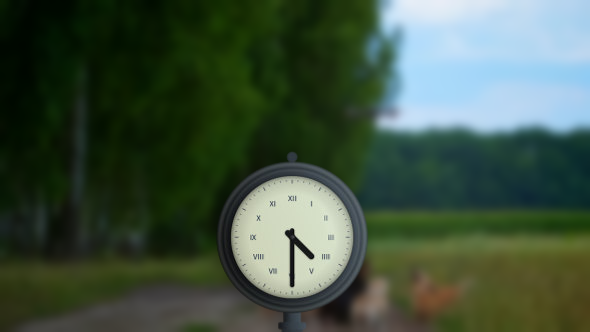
{"hour": 4, "minute": 30}
